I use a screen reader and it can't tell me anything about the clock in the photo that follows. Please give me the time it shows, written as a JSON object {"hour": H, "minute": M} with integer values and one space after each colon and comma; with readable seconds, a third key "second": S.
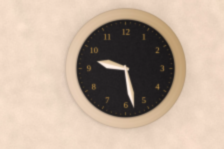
{"hour": 9, "minute": 28}
